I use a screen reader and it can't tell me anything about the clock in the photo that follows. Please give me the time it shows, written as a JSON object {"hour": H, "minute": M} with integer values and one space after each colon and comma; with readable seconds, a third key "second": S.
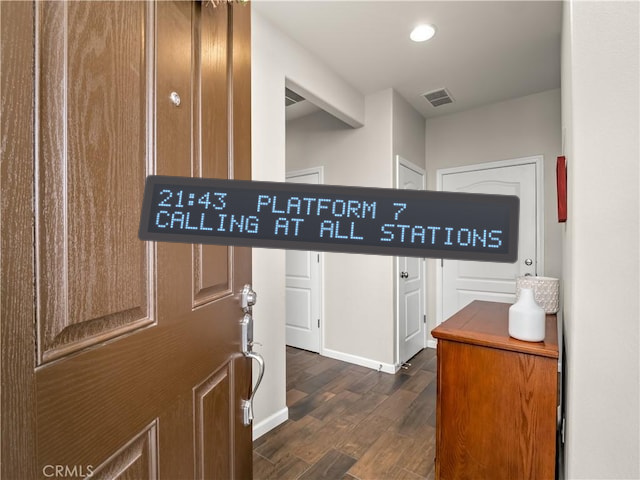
{"hour": 21, "minute": 43}
